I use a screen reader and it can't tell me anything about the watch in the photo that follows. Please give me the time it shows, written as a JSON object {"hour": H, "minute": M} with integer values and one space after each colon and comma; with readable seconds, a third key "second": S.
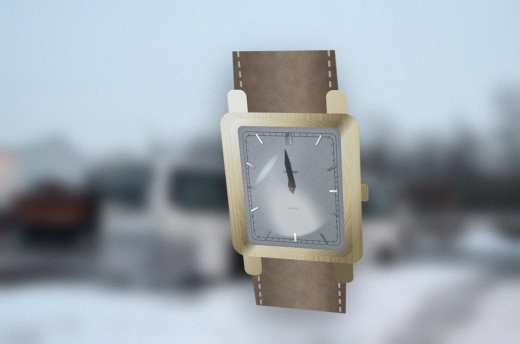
{"hour": 11, "minute": 59}
